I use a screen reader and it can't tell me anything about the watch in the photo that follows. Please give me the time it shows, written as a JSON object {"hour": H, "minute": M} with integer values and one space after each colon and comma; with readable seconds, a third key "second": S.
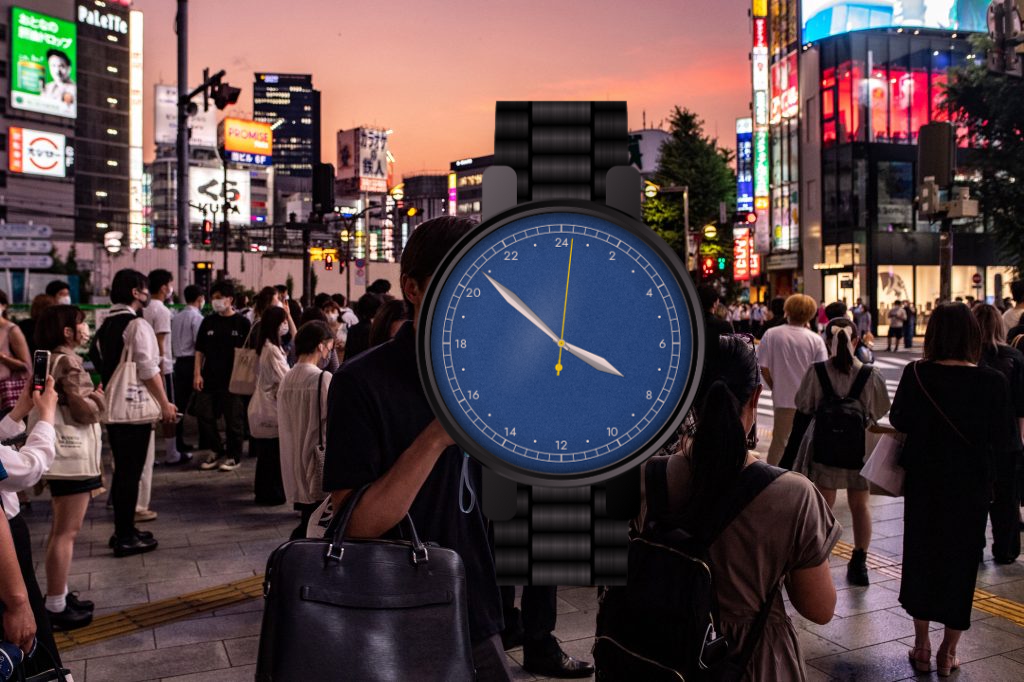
{"hour": 7, "minute": 52, "second": 1}
